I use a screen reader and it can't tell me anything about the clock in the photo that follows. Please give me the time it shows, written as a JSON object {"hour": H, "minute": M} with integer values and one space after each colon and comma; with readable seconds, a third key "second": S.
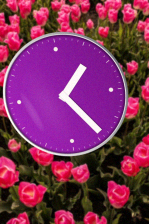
{"hour": 1, "minute": 24}
